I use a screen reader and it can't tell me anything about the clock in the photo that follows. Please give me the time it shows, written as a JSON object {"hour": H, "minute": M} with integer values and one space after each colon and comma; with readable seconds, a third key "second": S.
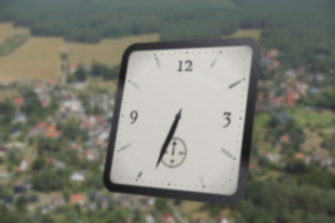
{"hour": 6, "minute": 33}
